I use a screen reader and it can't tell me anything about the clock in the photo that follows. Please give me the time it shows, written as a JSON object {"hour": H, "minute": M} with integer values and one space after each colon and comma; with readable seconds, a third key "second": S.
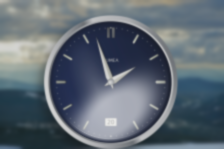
{"hour": 1, "minute": 57}
